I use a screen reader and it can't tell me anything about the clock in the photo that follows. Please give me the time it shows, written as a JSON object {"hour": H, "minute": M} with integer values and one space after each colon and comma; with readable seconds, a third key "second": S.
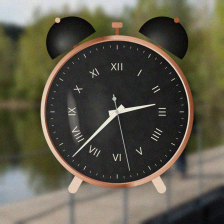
{"hour": 2, "minute": 37, "second": 28}
